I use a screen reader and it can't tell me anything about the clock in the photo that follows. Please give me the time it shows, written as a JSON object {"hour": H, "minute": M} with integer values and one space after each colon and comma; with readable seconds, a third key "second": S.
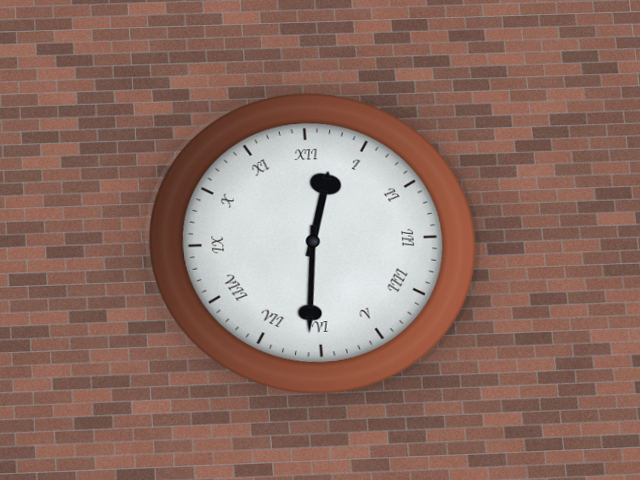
{"hour": 12, "minute": 31}
